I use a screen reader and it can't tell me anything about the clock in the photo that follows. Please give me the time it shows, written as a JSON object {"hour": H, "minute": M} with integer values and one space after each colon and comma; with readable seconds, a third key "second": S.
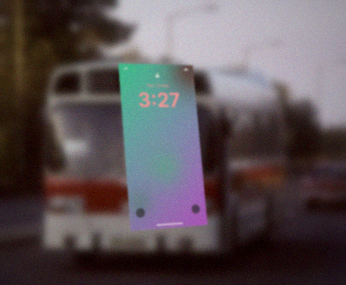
{"hour": 3, "minute": 27}
